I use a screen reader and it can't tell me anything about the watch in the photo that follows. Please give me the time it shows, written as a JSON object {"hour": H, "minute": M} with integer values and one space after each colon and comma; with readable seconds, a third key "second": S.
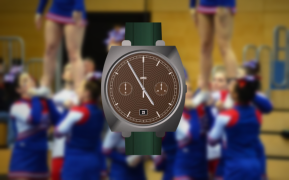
{"hour": 4, "minute": 55}
